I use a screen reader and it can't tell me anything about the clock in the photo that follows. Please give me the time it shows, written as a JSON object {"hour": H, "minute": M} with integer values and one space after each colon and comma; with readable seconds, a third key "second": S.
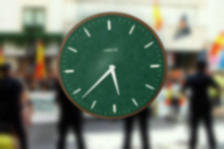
{"hour": 5, "minute": 38}
